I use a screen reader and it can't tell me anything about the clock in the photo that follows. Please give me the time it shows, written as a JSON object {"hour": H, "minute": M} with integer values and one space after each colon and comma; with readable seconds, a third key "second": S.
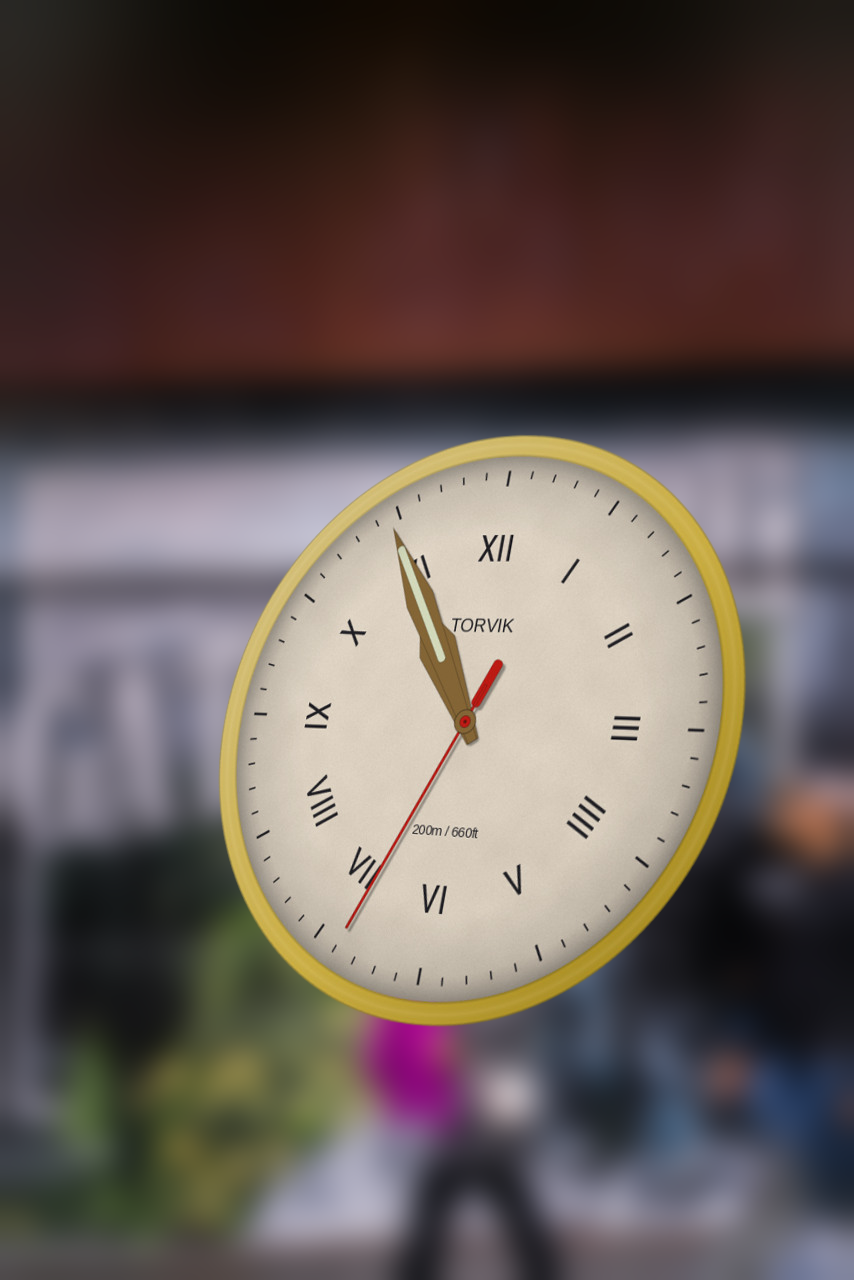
{"hour": 10, "minute": 54, "second": 34}
